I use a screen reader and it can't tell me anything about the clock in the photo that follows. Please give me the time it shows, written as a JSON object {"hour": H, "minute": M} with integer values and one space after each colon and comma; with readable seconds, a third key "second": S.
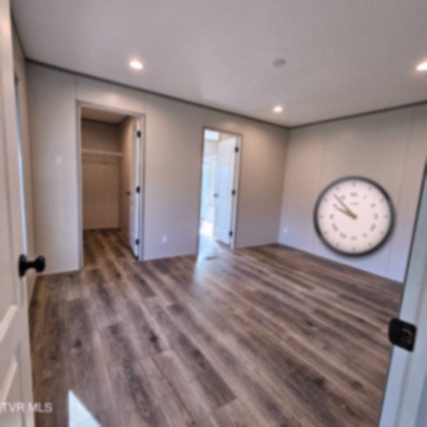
{"hour": 9, "minute": 53}
